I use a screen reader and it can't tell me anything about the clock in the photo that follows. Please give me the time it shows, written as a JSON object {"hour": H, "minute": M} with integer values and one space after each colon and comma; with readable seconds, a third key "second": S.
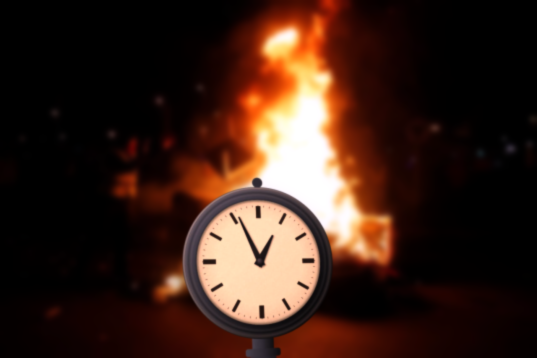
{"hour": 12, "minute": 56}
